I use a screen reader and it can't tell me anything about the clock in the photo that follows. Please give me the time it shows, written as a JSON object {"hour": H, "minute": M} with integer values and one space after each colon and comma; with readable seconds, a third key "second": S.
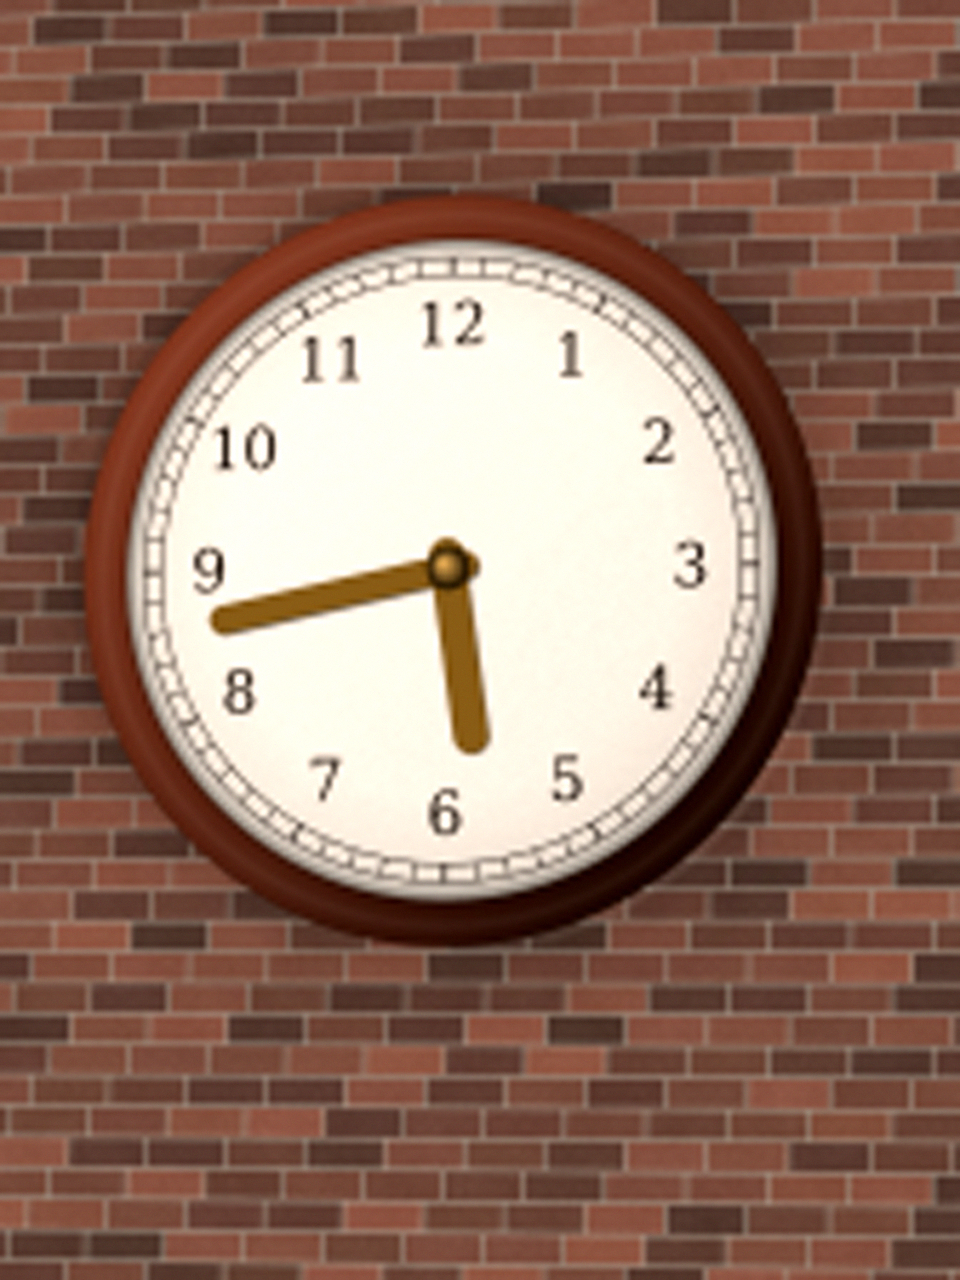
{"hour": 5, "minute": 43}
